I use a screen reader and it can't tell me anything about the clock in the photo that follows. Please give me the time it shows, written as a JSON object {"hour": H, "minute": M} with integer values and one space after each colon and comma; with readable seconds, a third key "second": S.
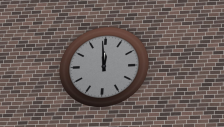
{"hour": 11, "minute": 59}
